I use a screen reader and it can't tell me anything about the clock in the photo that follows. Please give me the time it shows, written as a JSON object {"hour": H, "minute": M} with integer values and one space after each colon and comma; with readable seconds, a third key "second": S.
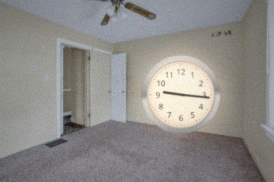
{"hour": 9, "minute": 16}
